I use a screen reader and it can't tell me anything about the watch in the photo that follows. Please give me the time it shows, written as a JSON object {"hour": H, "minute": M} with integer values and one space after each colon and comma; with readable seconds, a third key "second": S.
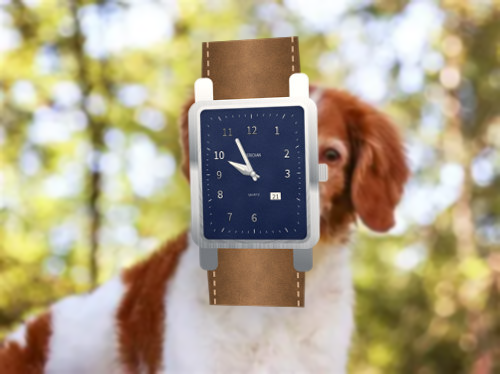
{"hour": 9, "minute": 56}
